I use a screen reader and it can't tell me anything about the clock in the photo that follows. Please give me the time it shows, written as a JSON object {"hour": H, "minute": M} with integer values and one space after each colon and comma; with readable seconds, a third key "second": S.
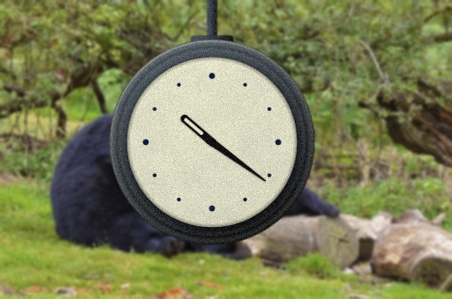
{"hour": 10, "minute": 21}
